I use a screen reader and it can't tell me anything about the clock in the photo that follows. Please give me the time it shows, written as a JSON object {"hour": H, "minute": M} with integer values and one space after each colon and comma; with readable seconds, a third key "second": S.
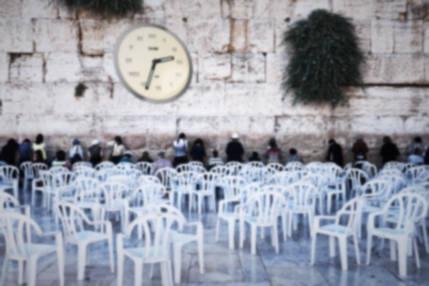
{"hour": 2, "minute": 34}
